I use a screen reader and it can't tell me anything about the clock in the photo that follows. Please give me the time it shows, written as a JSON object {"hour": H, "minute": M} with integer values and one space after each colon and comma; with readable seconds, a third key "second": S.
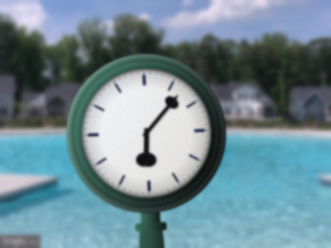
{"hour": 6, "minute": 7}
